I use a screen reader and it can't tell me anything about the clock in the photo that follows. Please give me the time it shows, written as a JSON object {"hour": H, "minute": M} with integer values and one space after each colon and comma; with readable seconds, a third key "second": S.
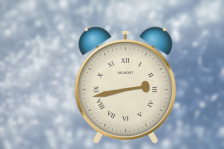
{"hour": 2, "minute": 43}
